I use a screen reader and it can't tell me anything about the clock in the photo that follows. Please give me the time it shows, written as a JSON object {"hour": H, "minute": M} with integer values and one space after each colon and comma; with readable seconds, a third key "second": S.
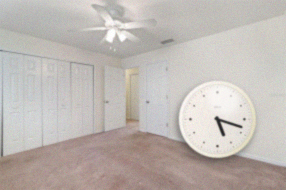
{"hour": 5, "minute": 18}
